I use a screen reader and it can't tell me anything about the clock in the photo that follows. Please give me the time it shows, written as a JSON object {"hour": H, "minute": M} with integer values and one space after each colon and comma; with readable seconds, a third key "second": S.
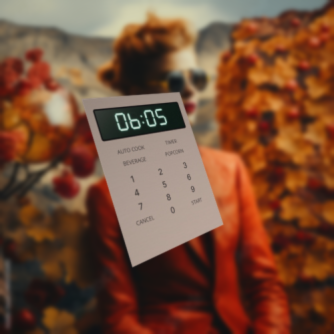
{"hour": 6, "minute": 5}
